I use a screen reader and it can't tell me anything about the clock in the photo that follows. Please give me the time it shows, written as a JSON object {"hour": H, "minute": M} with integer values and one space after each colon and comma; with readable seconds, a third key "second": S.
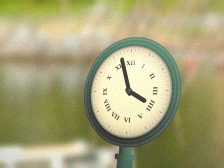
{"hour": 3, "minute": 57}
